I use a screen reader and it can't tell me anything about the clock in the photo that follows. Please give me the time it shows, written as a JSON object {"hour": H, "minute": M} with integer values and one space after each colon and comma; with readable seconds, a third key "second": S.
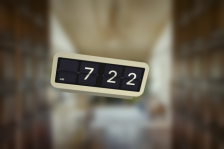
{"hour": 7, "minute": 22}
